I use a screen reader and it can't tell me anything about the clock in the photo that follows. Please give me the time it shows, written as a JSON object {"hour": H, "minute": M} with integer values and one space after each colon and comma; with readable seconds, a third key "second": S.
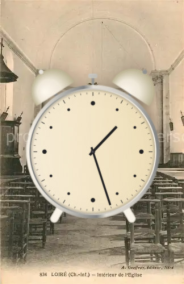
{"hour": 1, "minute": 27}
